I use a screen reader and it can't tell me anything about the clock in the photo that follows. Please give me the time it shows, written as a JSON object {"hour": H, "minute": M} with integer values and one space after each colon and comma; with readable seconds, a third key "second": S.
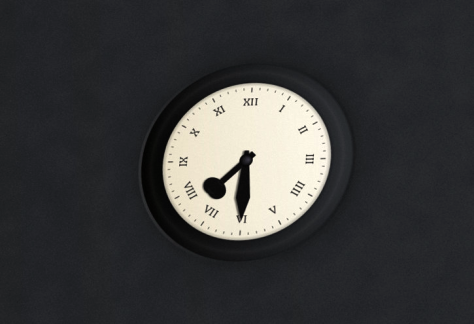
{"hour": 7, "minute": 30}
